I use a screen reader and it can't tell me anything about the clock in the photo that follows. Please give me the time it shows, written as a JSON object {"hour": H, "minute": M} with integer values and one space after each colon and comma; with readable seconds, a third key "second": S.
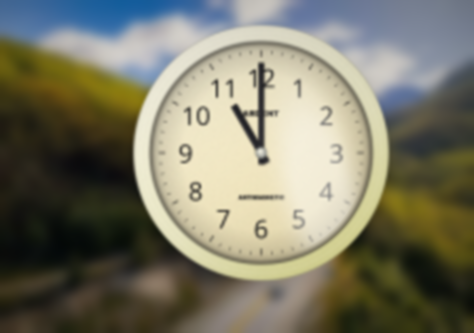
{"hour": 11, "minute": 0}
